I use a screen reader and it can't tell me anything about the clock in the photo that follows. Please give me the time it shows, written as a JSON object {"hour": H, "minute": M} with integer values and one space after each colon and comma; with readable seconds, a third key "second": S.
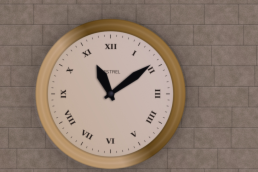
{"hour": 11, "minute": 9}
